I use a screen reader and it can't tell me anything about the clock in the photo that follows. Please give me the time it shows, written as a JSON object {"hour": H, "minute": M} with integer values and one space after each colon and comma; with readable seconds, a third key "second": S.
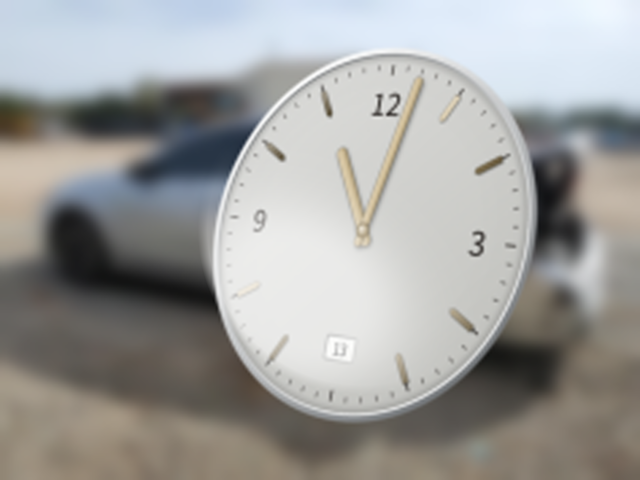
{"hour": 11, "minute": 2}
